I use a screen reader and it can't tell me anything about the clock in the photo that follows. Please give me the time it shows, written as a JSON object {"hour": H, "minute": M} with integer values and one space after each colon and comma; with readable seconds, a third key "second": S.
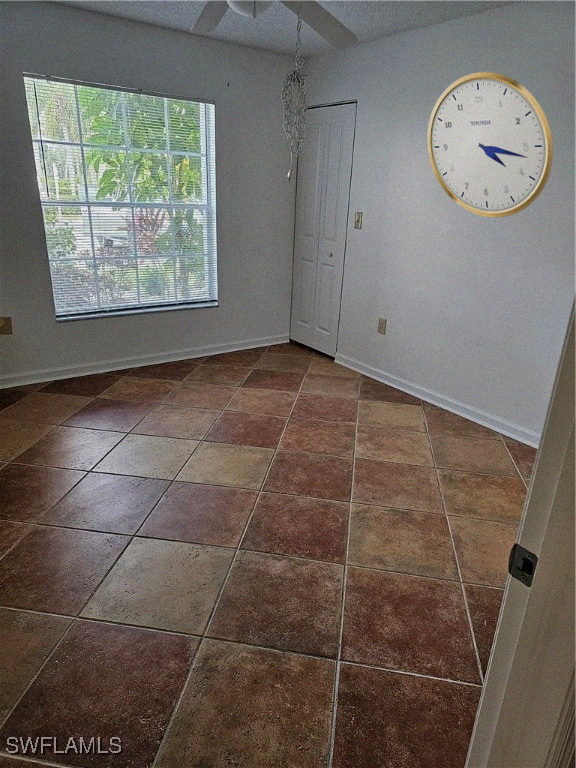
{"hour": 4, "minute": 17}
